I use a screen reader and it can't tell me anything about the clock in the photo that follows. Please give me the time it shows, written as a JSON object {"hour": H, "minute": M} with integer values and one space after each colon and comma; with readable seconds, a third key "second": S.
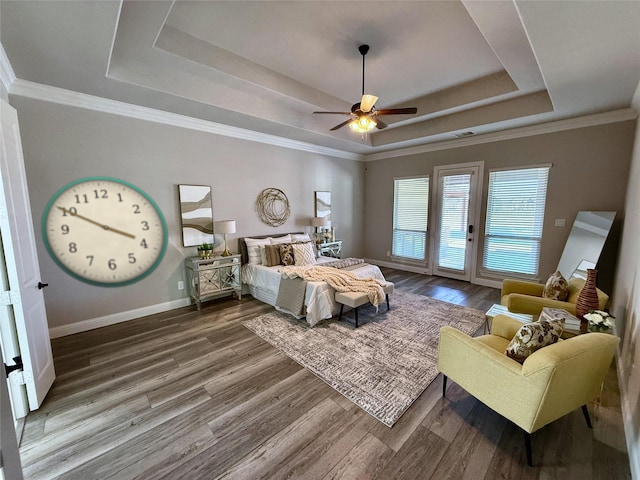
{"hour": 3, "minute": 50}
